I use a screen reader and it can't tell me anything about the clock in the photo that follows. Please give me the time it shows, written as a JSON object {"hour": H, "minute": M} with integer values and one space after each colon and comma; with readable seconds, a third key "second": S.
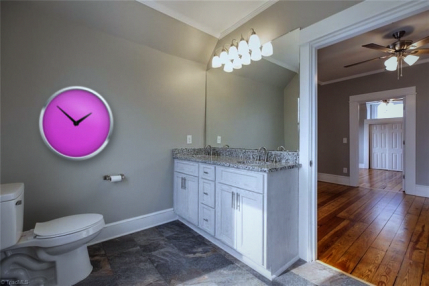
{"hour": 1, "minute": 52}
